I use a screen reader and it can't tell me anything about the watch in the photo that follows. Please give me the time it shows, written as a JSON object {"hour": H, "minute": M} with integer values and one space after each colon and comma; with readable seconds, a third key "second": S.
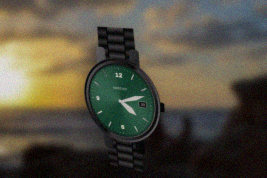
{"hour": 4, "minute": 12}
